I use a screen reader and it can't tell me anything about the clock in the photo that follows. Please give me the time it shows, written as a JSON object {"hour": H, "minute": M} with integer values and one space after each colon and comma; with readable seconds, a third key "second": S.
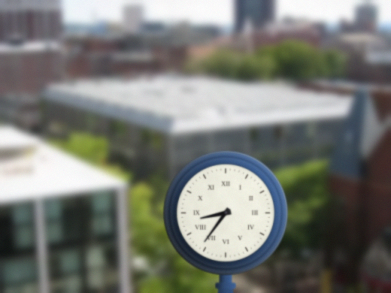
{"hour": 8, "minute": 36}
